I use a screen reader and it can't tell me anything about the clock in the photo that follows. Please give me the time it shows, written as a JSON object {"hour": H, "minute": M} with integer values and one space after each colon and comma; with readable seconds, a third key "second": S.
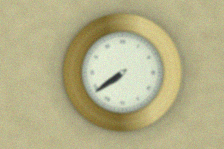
{"hour": 7, "minute": 39}
